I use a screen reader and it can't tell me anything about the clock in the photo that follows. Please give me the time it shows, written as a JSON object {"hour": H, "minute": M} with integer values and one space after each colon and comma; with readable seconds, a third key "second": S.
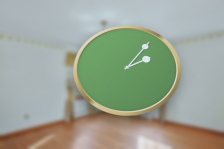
{"hour": 2, "minute": 6}
